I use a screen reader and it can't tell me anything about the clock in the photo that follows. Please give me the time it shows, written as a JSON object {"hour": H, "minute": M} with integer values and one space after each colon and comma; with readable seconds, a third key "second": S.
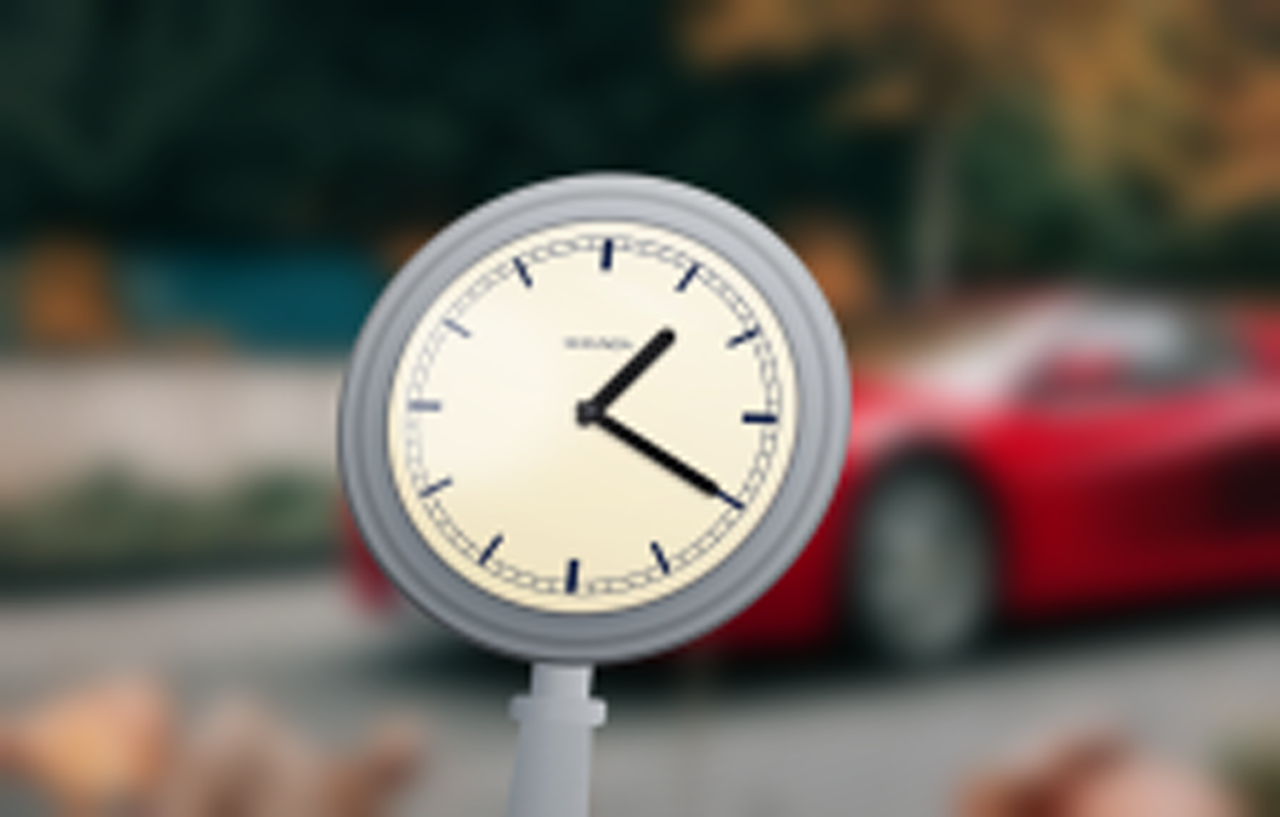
{"hour": 1, "minute": 20}
